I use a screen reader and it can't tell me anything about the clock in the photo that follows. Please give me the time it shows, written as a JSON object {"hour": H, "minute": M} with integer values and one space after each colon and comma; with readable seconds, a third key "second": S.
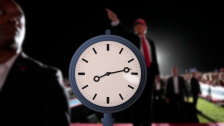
{"hour": 8, "minute": 13}
